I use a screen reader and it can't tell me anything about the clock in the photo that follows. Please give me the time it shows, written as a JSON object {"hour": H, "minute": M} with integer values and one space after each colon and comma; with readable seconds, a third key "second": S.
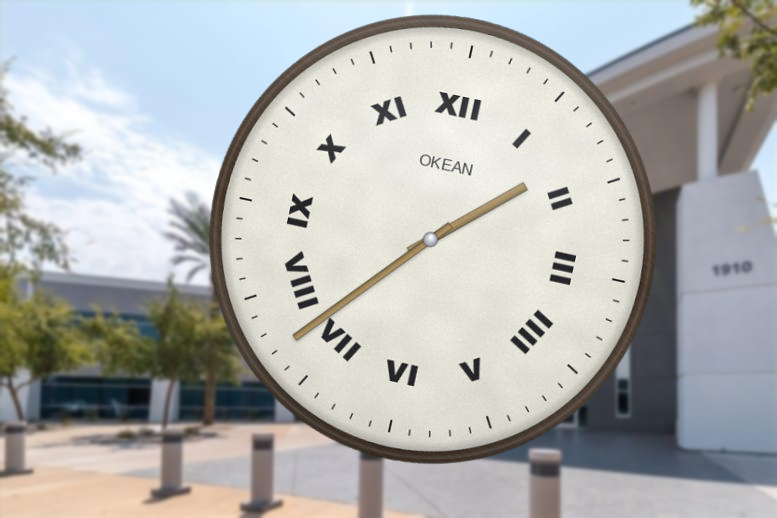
{"hour": 1, "minute": 37}
